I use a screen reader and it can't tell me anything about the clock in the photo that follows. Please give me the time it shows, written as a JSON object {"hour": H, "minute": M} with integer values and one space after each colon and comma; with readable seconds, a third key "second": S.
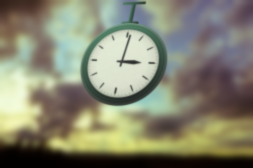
{"hour": 3, "minute": 1}
